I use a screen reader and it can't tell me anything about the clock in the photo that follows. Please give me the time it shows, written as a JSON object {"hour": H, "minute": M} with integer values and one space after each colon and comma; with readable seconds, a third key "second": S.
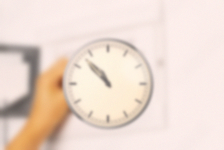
{"hour": 10, "minute": 53}
